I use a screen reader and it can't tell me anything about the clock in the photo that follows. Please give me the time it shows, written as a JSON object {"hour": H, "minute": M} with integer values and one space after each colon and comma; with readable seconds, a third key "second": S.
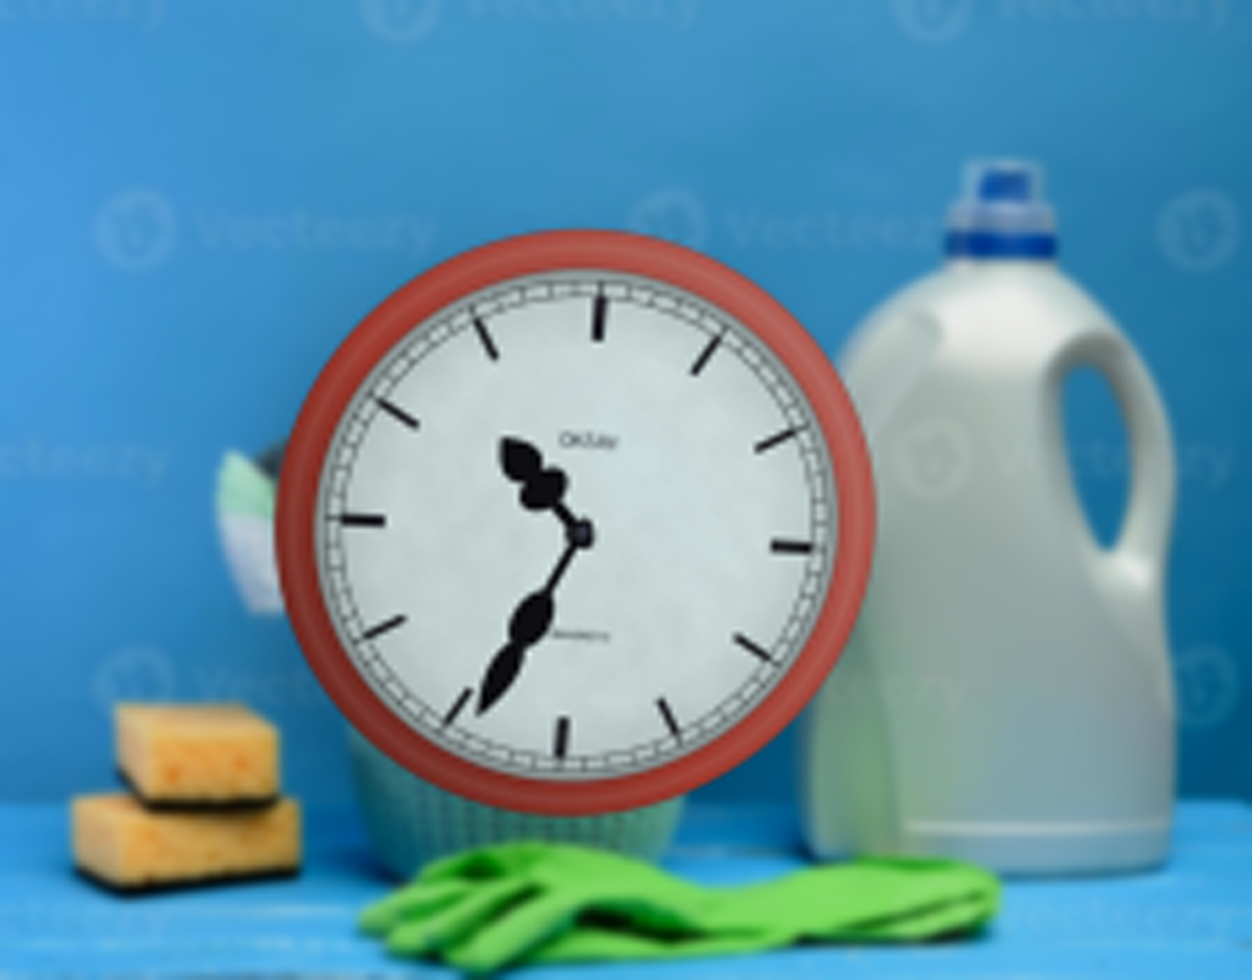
{"hour": 10, "minute": 34}
